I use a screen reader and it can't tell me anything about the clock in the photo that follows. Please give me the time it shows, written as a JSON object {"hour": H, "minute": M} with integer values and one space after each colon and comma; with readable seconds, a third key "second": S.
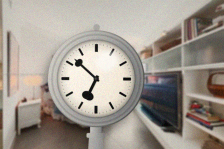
{"hour": 6, "minute": 52}
